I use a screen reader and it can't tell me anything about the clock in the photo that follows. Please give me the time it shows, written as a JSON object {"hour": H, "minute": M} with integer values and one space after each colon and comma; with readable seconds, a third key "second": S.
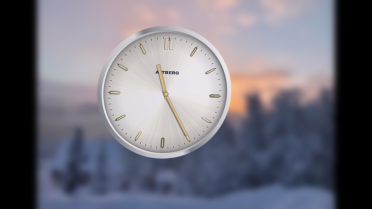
{"hour": 11, "minute": 25}
